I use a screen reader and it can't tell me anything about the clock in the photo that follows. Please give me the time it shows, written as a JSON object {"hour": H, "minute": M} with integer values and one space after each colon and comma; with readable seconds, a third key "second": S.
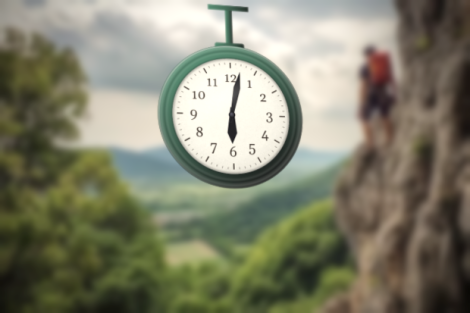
{"hour": 6, "minute": 2}
